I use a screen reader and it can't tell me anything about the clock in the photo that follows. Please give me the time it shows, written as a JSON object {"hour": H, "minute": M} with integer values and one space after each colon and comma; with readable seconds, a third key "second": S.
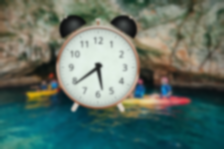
{"hour": 5, "minute": 39}
